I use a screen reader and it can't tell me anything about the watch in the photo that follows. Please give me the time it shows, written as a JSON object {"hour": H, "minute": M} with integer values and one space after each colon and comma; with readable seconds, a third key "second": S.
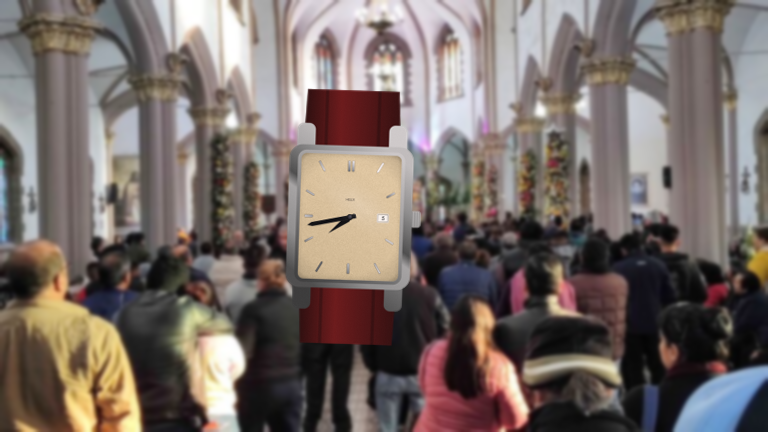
{"hour": 7, "minute": 43}
